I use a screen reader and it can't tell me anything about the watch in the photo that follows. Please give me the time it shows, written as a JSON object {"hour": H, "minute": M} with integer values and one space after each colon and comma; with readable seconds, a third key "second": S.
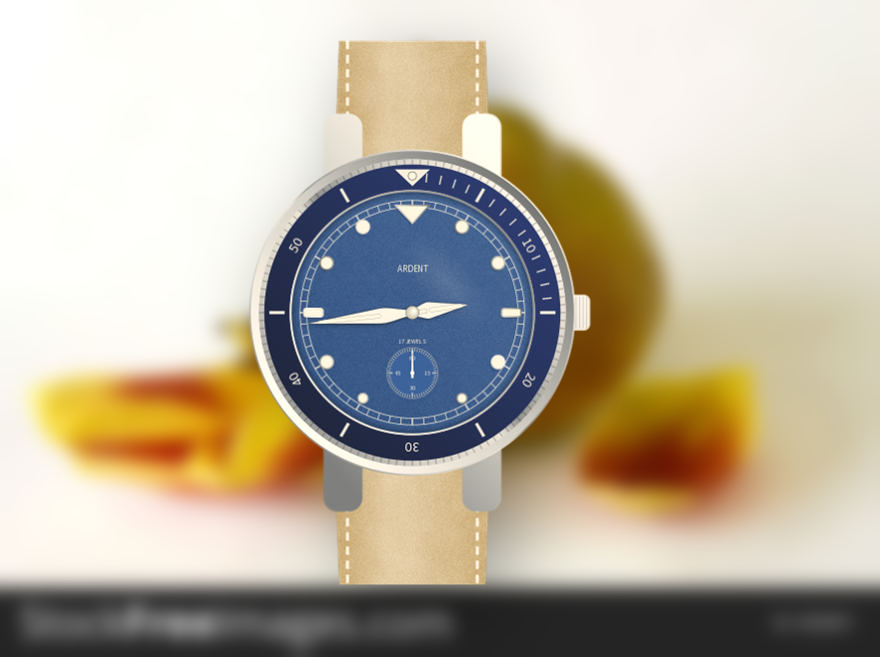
{"hour": 2, "minute": 44}
